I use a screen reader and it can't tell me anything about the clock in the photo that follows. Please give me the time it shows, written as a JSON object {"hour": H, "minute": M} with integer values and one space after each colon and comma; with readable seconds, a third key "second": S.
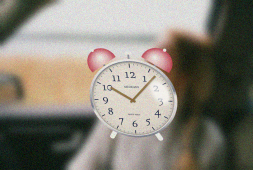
{"hour": 10, "minute": 7}
